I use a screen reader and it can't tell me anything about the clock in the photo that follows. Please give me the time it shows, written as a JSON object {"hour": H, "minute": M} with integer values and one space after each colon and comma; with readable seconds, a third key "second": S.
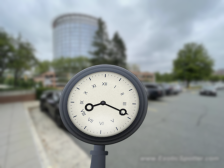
{"hour": 8, "minute": 19}
